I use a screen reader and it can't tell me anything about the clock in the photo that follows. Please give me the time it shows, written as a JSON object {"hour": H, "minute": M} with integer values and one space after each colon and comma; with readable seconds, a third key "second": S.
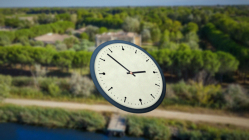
{"hour": 2, "minute": 53}
